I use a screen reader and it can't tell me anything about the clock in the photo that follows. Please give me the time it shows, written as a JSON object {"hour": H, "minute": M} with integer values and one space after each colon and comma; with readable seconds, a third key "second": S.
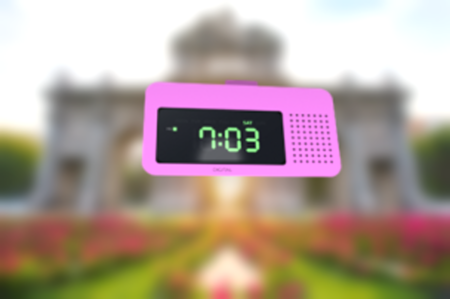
{"hour": 7, "minute": 3}
